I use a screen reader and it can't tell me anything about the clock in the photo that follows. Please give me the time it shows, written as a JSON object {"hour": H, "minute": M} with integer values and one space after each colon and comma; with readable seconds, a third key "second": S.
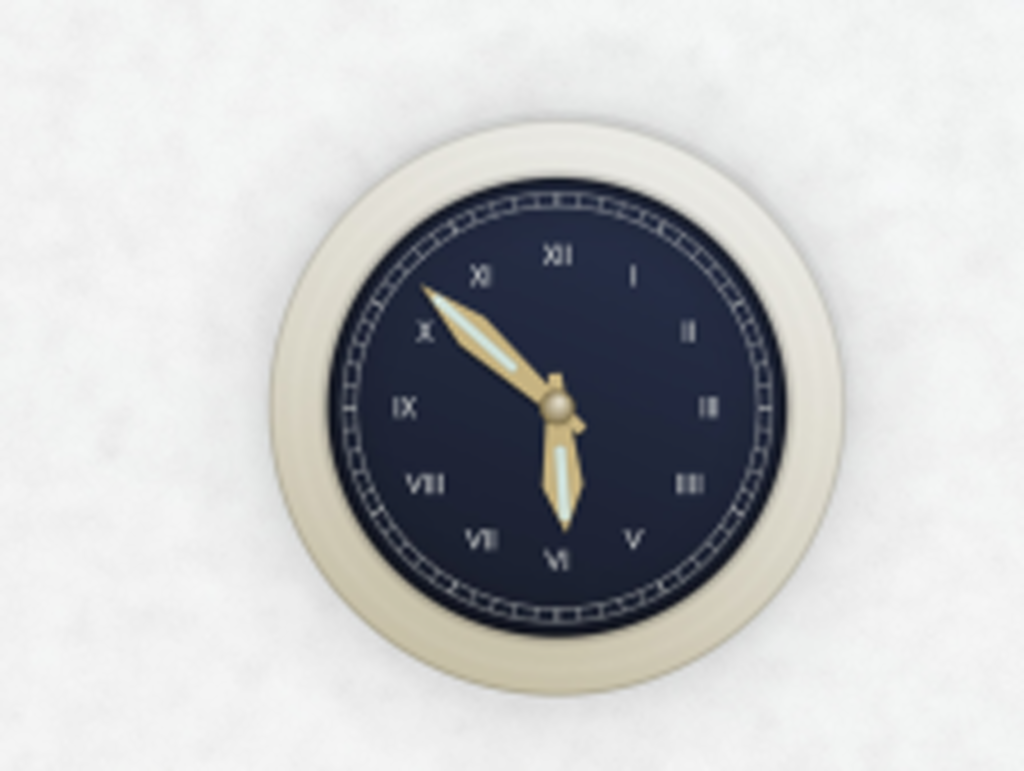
{"hour": 5, "minute": 52}
